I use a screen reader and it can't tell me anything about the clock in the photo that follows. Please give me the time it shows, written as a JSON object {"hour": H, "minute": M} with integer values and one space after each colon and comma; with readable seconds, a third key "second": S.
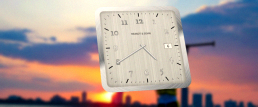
{"hour": 4, "minute": 40}
